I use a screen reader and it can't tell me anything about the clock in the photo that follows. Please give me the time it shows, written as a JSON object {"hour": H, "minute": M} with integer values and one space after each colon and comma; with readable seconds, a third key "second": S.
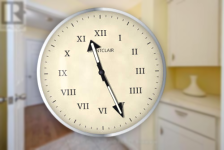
{"hour": 11, "minute": 26}
